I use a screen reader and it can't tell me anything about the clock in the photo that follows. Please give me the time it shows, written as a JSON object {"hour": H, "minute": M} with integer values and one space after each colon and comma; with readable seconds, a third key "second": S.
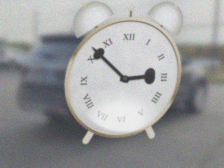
{"hour": 2, "minute": 52}
